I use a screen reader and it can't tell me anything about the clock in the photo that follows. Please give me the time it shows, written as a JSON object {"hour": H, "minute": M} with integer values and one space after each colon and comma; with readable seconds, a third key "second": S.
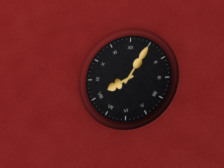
{"hour": 8, "minute": 5}
